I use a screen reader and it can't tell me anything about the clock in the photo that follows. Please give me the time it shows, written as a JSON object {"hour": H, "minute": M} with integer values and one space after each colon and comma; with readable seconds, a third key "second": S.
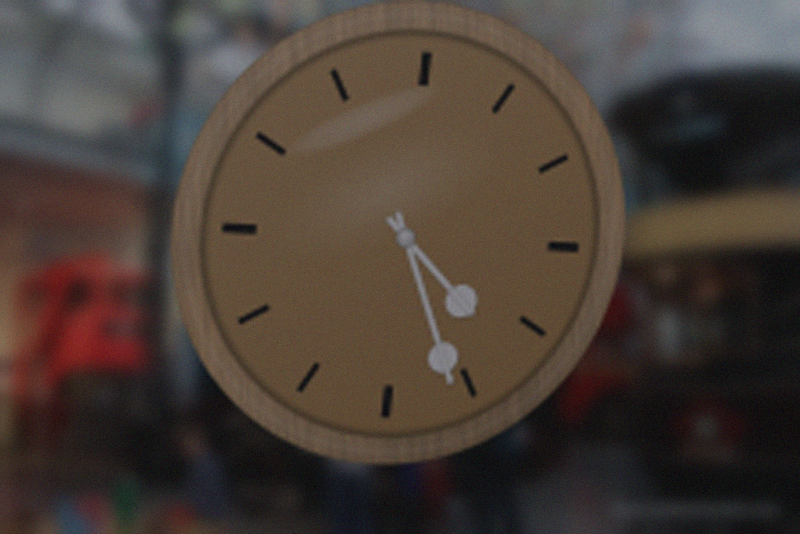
{"hour": 4, "minute": 26}
